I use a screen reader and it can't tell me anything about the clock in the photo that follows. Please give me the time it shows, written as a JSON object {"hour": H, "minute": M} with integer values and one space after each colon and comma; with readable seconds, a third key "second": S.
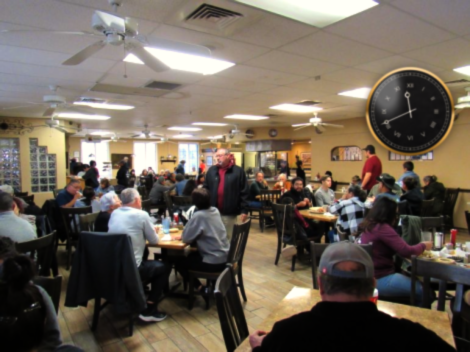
{"hour": 11, "minute": 41}
